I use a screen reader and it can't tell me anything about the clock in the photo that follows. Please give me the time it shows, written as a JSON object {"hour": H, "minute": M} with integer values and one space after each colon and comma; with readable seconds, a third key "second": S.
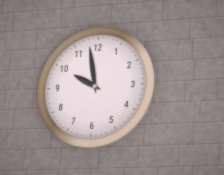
{"hour": 9, "minute": 58}
